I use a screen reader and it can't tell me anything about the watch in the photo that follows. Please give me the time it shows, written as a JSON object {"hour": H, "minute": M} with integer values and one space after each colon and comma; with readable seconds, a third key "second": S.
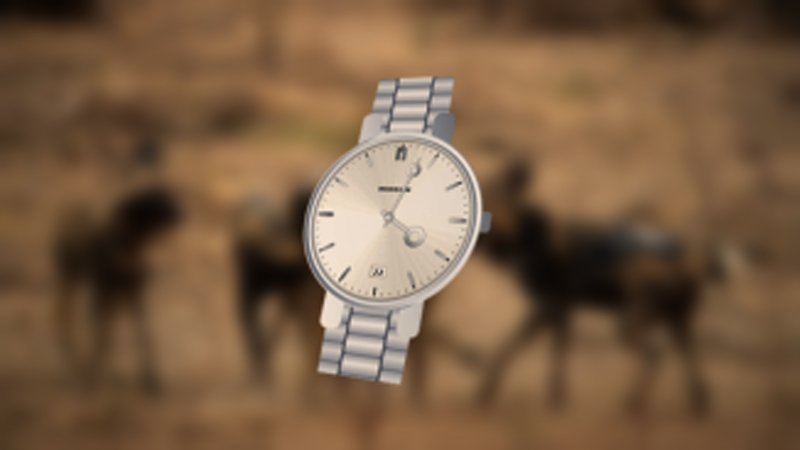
{"hour": 4, "minute": 3}
